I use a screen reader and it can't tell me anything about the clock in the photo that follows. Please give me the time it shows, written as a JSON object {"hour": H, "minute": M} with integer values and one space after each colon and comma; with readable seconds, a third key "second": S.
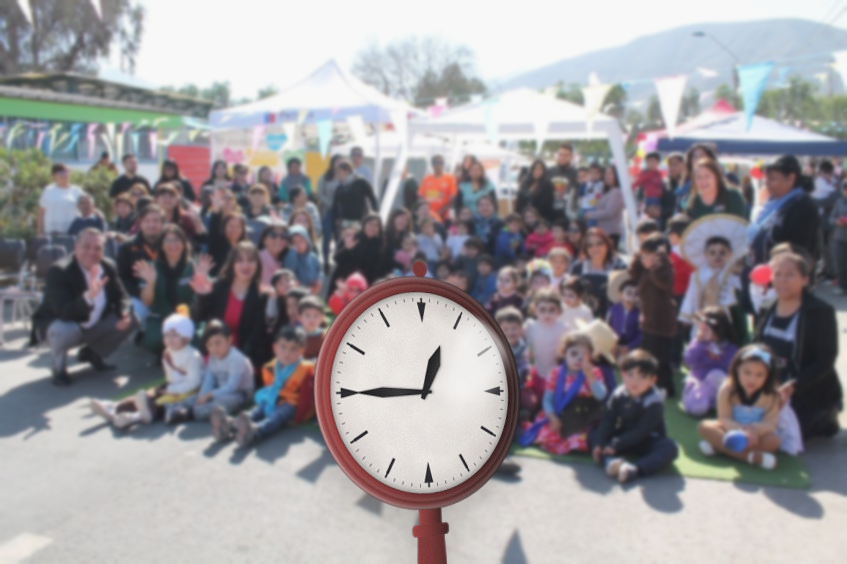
{"hour": 12, "minute": 45}
